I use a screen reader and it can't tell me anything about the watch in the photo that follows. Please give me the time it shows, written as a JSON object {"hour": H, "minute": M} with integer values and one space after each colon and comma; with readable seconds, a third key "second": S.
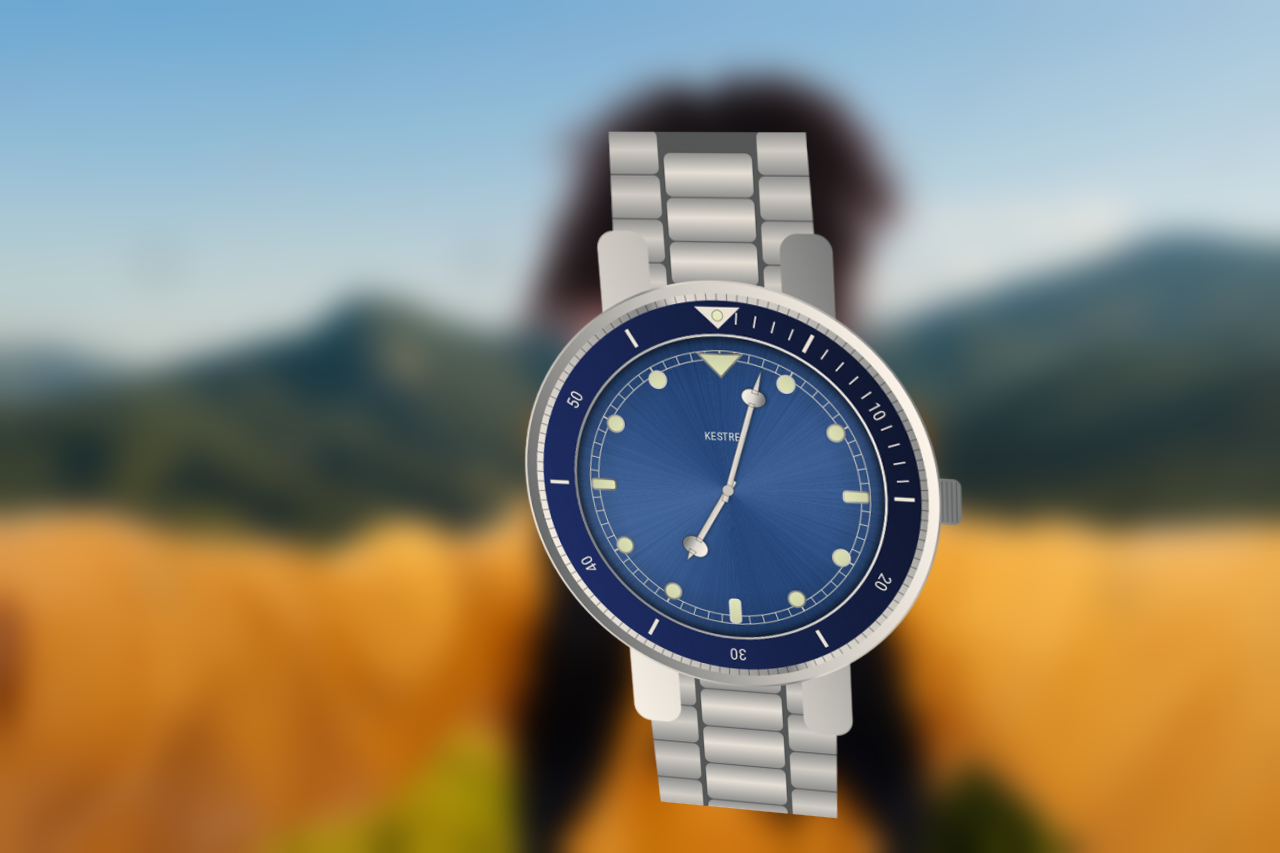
{"hour": 7, "minute": 3}
